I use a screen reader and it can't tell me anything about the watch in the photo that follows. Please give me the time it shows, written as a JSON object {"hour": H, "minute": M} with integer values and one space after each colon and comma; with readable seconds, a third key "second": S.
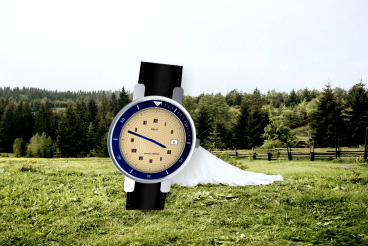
{"hour": 3, "minute": 48}
